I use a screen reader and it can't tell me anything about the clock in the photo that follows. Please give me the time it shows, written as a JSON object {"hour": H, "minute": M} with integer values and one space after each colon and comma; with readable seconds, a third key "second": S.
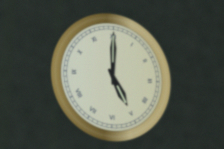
{"hour": 5, "minute": 0}
